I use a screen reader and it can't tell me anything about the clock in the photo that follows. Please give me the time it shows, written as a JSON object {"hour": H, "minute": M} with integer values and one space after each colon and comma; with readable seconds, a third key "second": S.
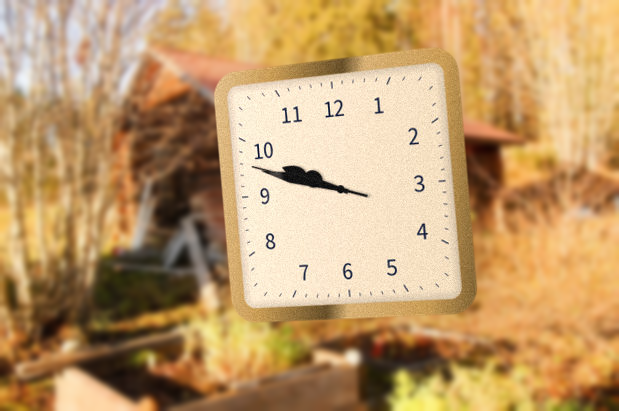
{"hour": 9, "minute": 47, "second": 48}
